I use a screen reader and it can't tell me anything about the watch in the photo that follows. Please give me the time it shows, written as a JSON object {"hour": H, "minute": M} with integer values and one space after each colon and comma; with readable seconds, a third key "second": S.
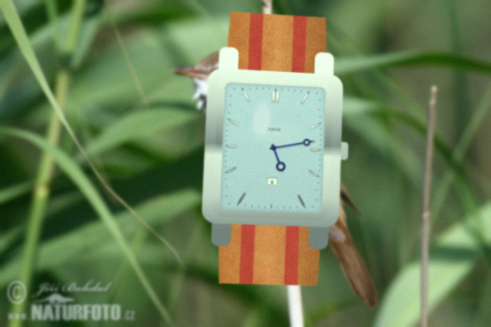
{"hour": 5, "minute": 13}
